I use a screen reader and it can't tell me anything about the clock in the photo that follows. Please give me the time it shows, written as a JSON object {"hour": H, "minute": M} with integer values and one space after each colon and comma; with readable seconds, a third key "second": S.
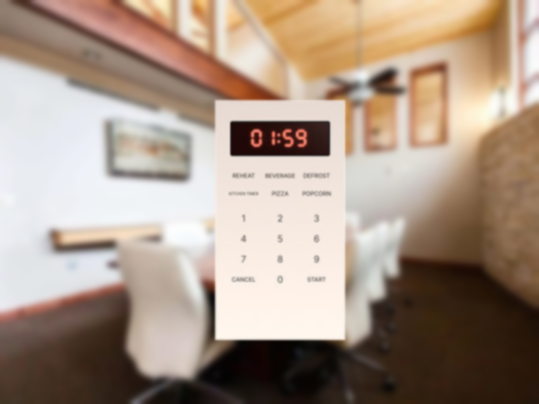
{"hour": 1, "minute": 59}
